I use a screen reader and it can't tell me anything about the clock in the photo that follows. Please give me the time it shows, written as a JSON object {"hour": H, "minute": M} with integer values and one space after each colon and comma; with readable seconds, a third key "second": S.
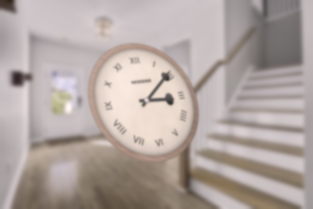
{"hour": 3, "minute": 9}
